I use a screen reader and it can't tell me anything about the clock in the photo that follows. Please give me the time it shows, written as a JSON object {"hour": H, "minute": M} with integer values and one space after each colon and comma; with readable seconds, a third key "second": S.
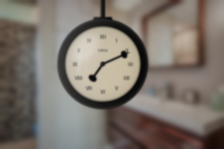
{"hour": 7, "minute": 11}
